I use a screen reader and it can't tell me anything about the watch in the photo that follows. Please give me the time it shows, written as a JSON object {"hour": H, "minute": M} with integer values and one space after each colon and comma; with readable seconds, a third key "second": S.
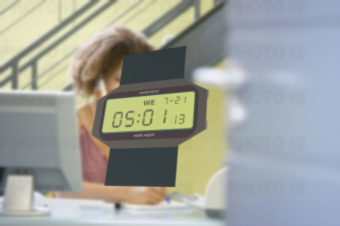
{"hour": 5, "minute": 1, "second": 13}
